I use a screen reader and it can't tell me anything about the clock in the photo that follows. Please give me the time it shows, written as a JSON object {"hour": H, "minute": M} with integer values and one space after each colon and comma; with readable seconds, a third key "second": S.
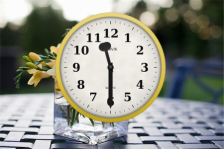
{"hour": 11, "minute": 30}
